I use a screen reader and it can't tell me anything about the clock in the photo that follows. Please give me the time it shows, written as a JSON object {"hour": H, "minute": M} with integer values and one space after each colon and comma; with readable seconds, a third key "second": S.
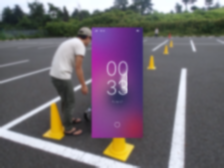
{"hour": 0, "minute": 33}
